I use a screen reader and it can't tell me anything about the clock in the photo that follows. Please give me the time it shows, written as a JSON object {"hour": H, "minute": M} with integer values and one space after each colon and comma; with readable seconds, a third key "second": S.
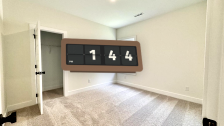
{"hour": 1, "minute": 44}
